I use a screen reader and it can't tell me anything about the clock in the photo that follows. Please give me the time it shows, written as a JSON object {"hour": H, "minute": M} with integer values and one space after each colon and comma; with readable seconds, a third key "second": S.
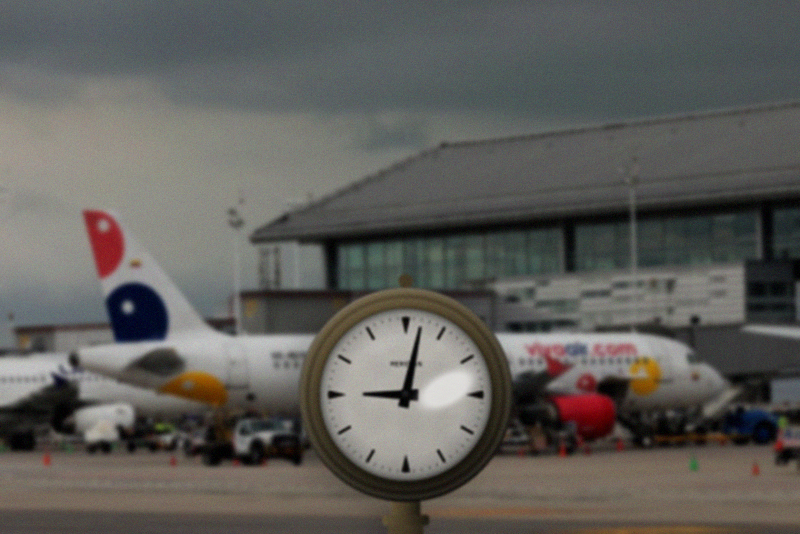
{"hour": 9, "minute": 2}
